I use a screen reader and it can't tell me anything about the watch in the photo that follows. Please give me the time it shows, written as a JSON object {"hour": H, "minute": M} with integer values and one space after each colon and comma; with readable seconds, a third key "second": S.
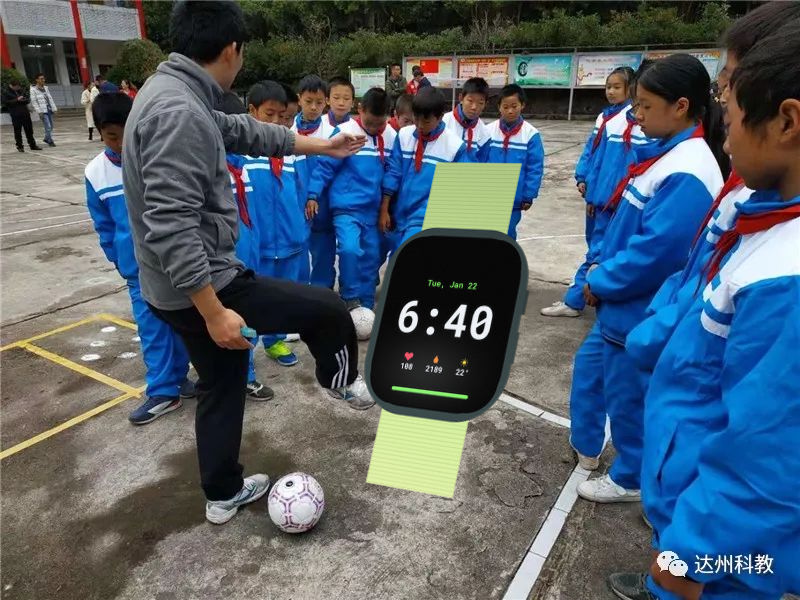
{"hour": 6, "minute": 40}
